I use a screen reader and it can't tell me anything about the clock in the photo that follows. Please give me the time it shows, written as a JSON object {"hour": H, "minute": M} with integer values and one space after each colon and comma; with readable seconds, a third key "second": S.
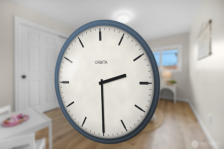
{"hour": 2, "minute": 30}
